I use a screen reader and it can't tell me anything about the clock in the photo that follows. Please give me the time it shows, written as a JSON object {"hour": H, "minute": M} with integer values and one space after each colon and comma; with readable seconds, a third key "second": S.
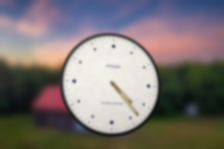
{"hour": 4, "minute": 23}
